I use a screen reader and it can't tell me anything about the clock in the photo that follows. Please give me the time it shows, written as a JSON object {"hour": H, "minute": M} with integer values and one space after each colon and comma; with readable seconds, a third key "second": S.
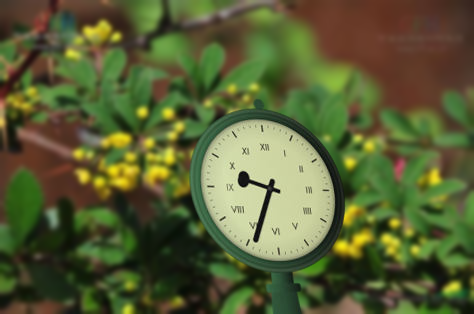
{"hour": 9, "minute": 34}
